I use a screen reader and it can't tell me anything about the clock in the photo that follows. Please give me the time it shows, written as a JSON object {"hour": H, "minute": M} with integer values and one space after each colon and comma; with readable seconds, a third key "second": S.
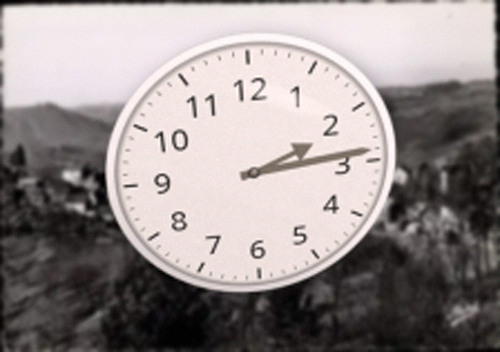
{"hour": 2, "minute": 14}
